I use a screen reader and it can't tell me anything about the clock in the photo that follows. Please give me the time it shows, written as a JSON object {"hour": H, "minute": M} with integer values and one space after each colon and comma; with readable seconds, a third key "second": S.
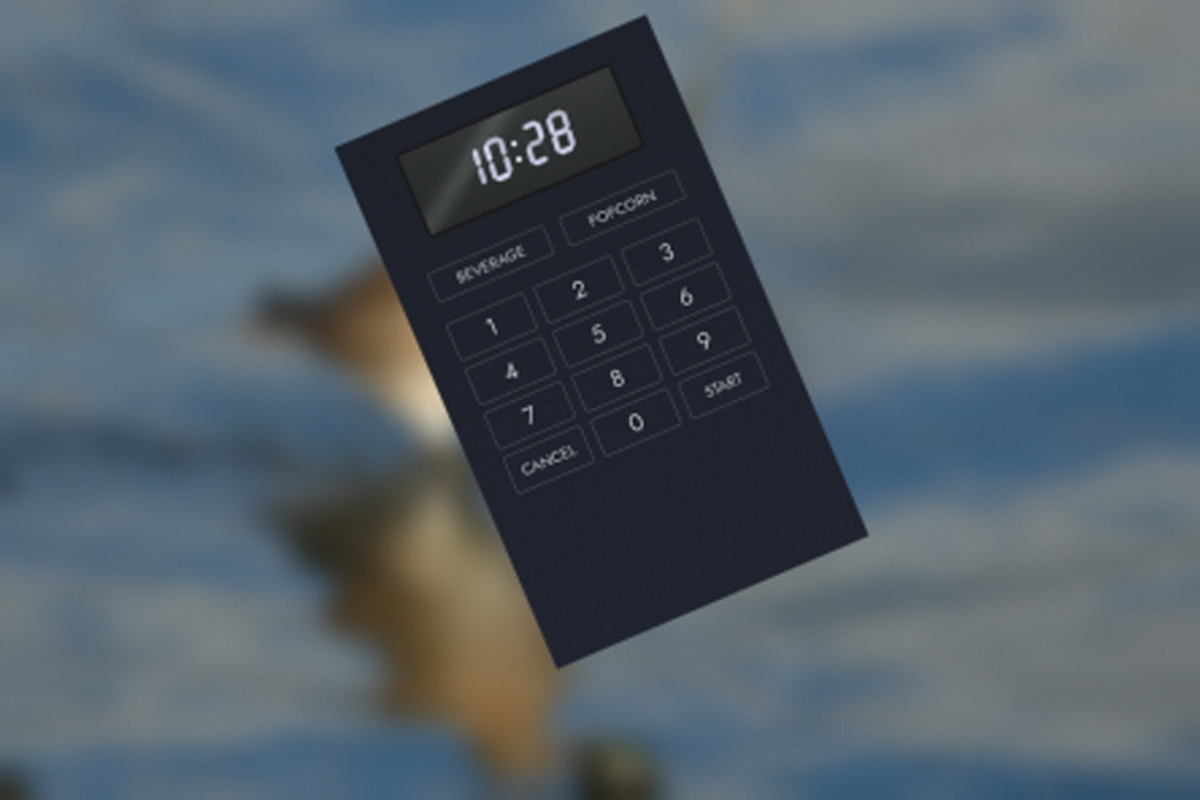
{"hour": 10, "minute": 28}
